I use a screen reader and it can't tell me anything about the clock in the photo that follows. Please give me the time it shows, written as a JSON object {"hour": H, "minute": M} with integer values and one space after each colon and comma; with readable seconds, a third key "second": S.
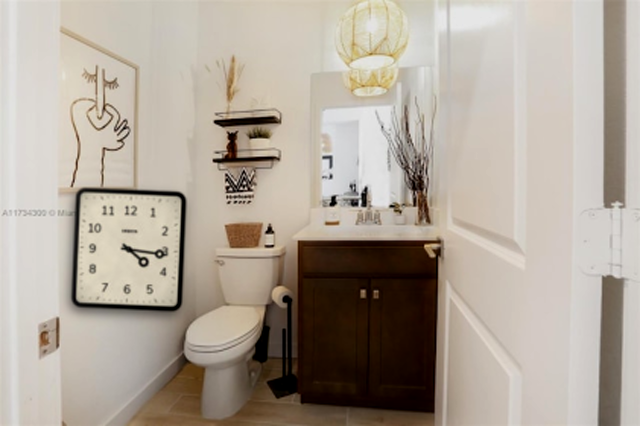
{"hour": 4, "minute": 16}
